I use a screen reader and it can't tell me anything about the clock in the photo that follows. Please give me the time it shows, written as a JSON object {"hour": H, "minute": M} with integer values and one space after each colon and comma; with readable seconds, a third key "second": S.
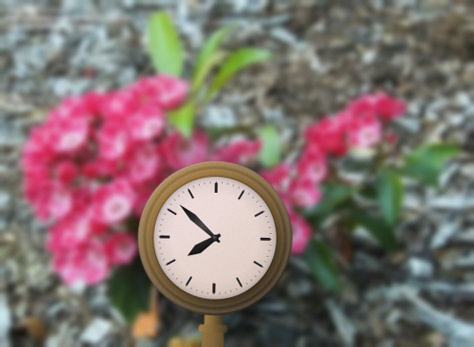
{"hour": 7, "minute": 52}
